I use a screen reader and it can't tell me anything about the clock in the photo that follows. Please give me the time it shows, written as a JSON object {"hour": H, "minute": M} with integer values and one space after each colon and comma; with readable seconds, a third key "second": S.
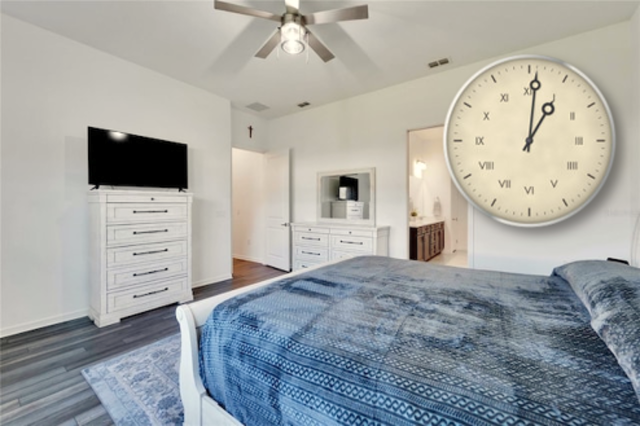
{"hour": 1, "minute": 1}
